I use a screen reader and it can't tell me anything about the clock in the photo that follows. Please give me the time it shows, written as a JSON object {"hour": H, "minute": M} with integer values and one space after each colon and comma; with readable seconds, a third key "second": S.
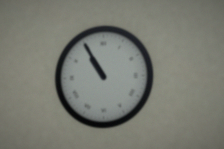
{"hour": 10, "minute": 55}
